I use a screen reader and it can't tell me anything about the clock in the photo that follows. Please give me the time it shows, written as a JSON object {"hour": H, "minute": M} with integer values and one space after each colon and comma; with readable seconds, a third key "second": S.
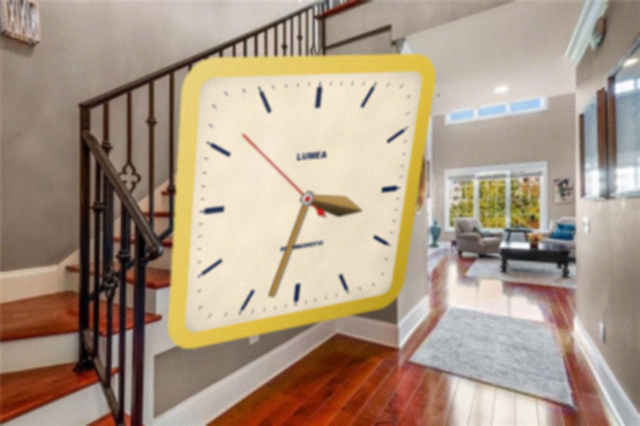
{"hour": 3, "minute": 32, "second": 52}
